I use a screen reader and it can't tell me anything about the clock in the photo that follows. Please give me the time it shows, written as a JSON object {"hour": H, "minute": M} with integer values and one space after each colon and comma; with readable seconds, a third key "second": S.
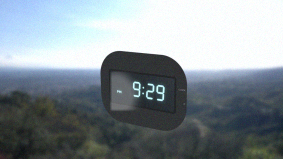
{"hour": 9, "minute": 29}
